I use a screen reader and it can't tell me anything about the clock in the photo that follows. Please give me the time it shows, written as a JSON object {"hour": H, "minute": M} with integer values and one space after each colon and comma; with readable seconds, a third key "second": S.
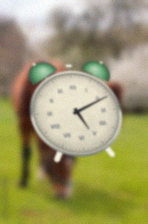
{"hour": 5, "minute": 11}
